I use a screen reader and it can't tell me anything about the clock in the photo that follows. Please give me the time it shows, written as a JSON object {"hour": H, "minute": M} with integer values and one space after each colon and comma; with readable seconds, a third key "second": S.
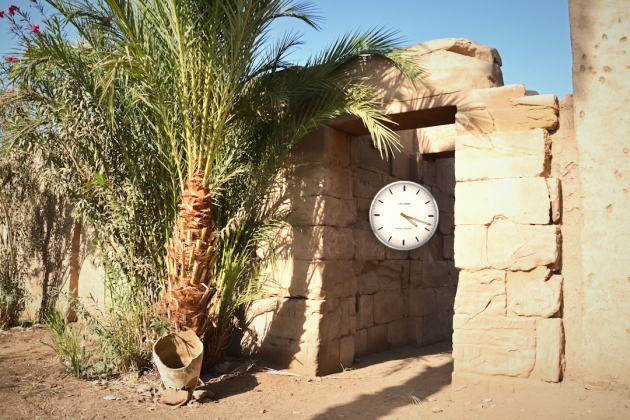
{"hour": 4, "minute": 18}
